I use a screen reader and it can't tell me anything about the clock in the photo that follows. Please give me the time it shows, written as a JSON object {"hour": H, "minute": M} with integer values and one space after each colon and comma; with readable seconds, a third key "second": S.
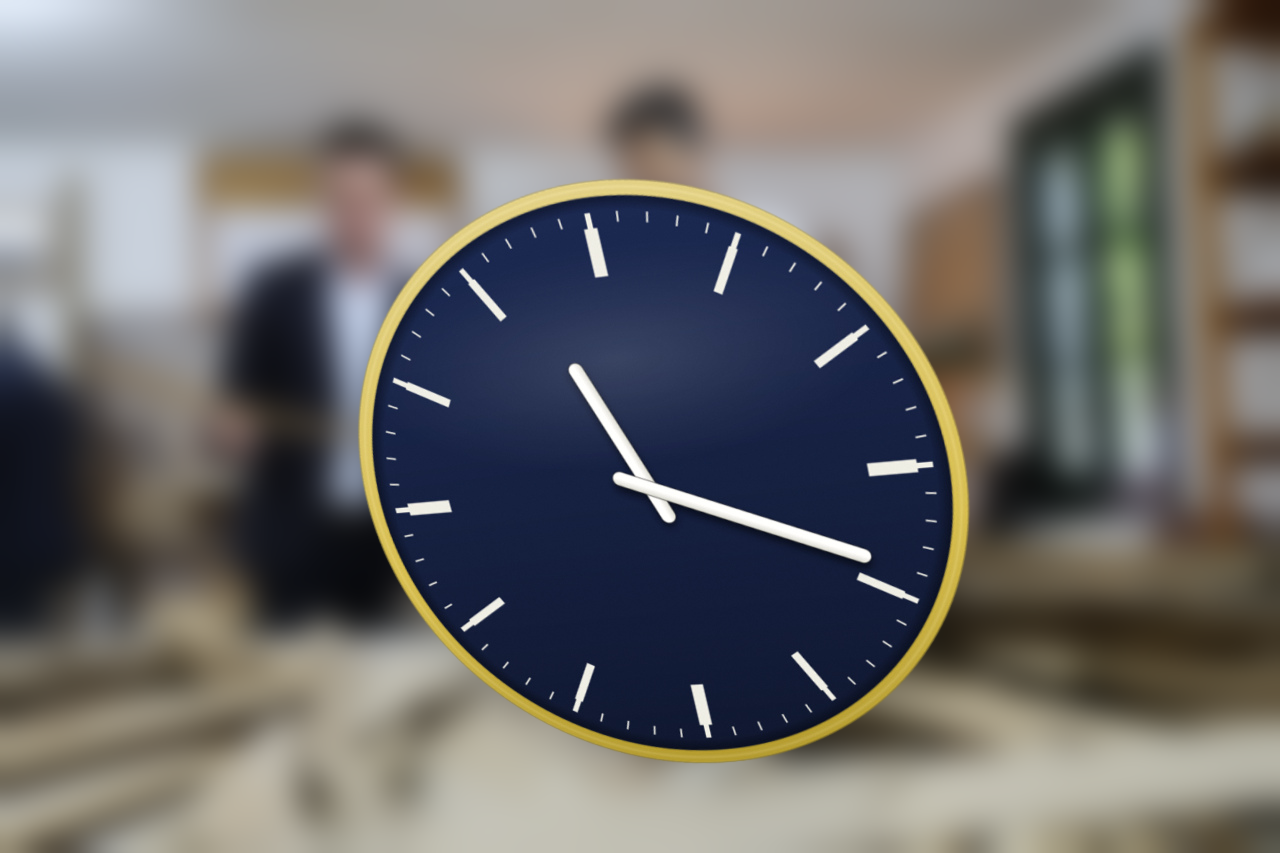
{"hour": 11, "minute": 19}
